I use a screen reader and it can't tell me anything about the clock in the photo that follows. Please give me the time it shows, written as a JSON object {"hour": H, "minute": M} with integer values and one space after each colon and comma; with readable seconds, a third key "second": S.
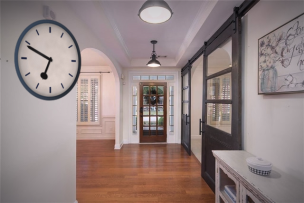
{"hour": 6, "minute": 49}
